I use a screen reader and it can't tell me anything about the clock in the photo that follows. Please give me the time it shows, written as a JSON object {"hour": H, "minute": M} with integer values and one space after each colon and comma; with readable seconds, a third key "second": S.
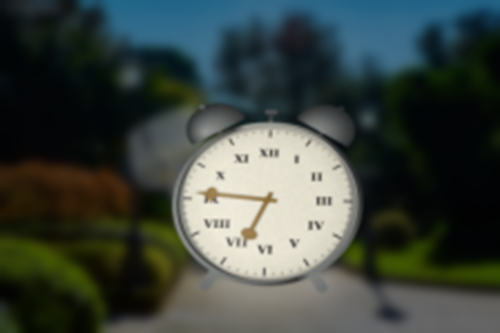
{"hour": 6, "minute": 46}
